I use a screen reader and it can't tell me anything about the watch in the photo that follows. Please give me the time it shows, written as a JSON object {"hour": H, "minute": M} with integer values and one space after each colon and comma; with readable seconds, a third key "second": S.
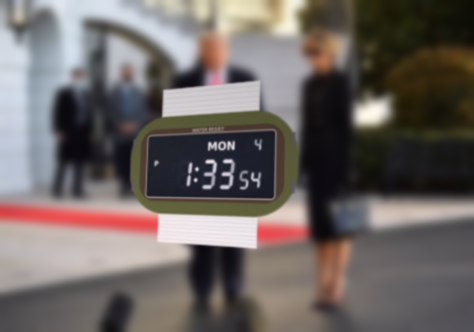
{"hour": 1, "minute": 33, "second": 54}
